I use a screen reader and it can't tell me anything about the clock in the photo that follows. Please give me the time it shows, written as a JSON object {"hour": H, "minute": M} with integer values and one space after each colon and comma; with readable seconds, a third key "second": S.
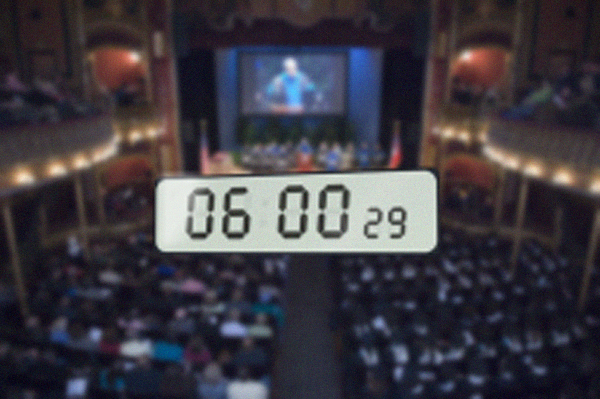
{"hour": 6, "minute": 0, "second": 29}
